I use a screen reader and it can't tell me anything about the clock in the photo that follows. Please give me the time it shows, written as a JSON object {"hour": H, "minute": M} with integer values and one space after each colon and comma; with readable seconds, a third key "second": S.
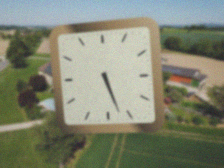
{"hour": 5, "minute": 27}
